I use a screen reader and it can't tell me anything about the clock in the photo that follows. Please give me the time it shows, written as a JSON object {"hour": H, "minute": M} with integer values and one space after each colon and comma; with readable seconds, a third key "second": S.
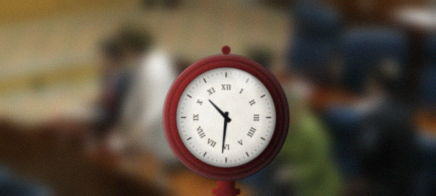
{"hour": 10, "minute": 31}
